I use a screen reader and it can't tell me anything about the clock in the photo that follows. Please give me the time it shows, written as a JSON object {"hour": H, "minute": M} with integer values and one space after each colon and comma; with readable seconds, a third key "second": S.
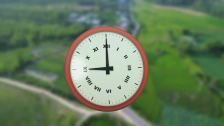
{"hour": 9, "minute": 0}
